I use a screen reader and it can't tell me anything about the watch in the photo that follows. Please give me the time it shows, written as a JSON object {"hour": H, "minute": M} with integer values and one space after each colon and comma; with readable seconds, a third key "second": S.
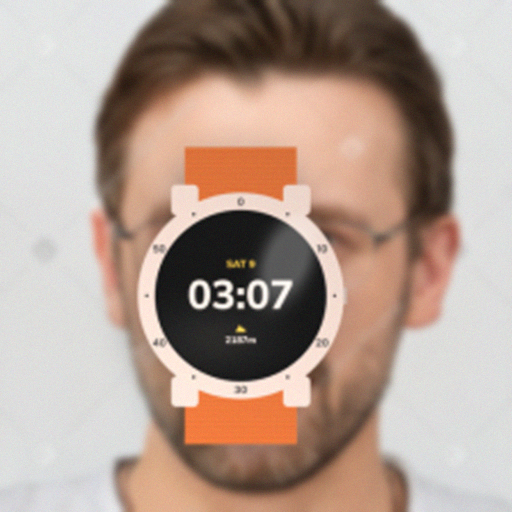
{"hour": 3, "minute": 7}
